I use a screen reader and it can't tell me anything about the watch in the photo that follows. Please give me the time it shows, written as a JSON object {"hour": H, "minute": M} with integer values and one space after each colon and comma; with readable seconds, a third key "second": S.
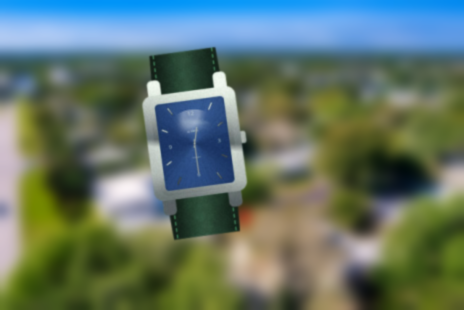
{"hour": 12, "minute": 30}
